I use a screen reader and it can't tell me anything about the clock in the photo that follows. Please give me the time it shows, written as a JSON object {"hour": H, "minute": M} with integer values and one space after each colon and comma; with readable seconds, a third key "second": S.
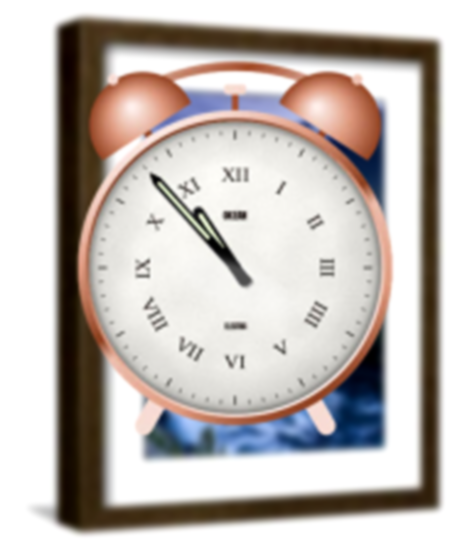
{"hour": 10, "minute": 53}
